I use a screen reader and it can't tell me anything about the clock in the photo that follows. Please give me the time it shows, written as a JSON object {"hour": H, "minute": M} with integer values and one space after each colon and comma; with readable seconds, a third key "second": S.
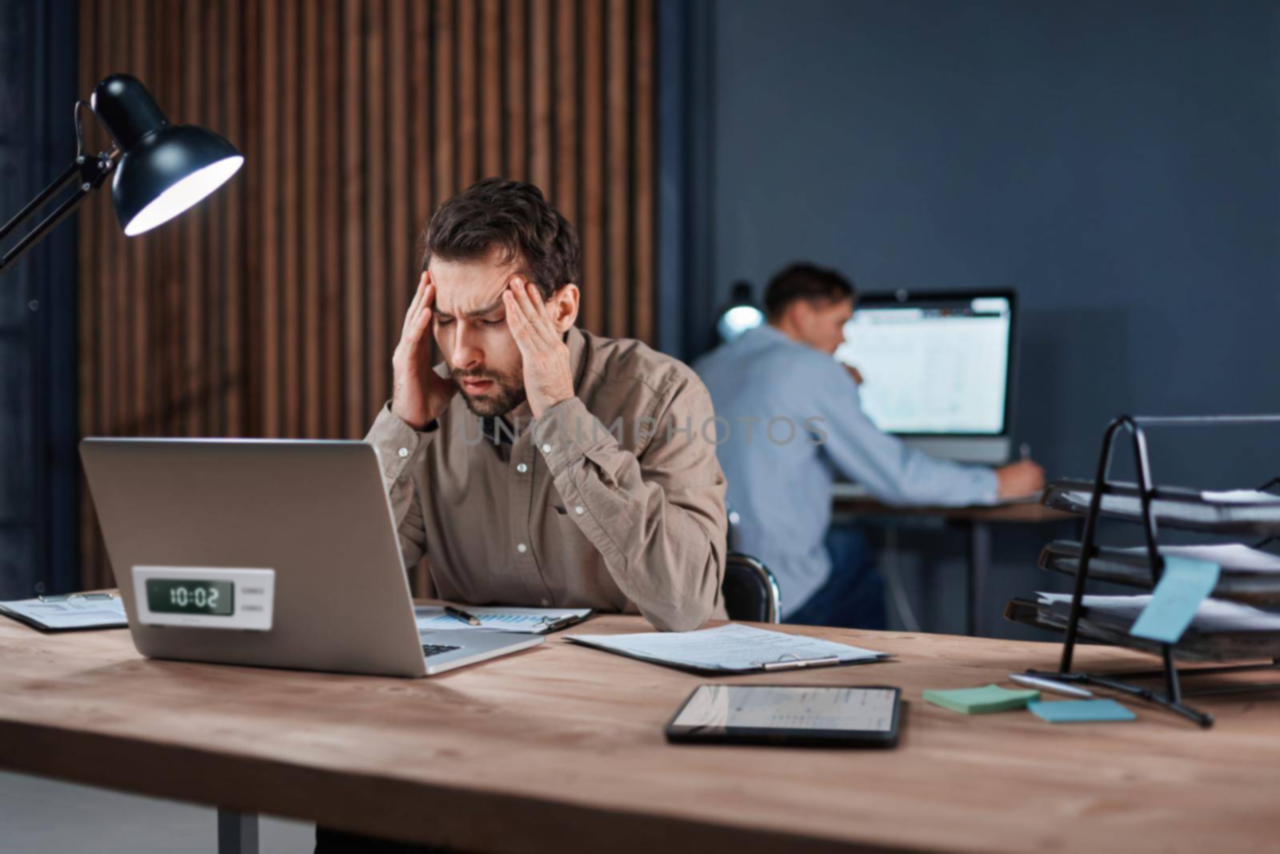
{"hour": 10, "minute": 2}
